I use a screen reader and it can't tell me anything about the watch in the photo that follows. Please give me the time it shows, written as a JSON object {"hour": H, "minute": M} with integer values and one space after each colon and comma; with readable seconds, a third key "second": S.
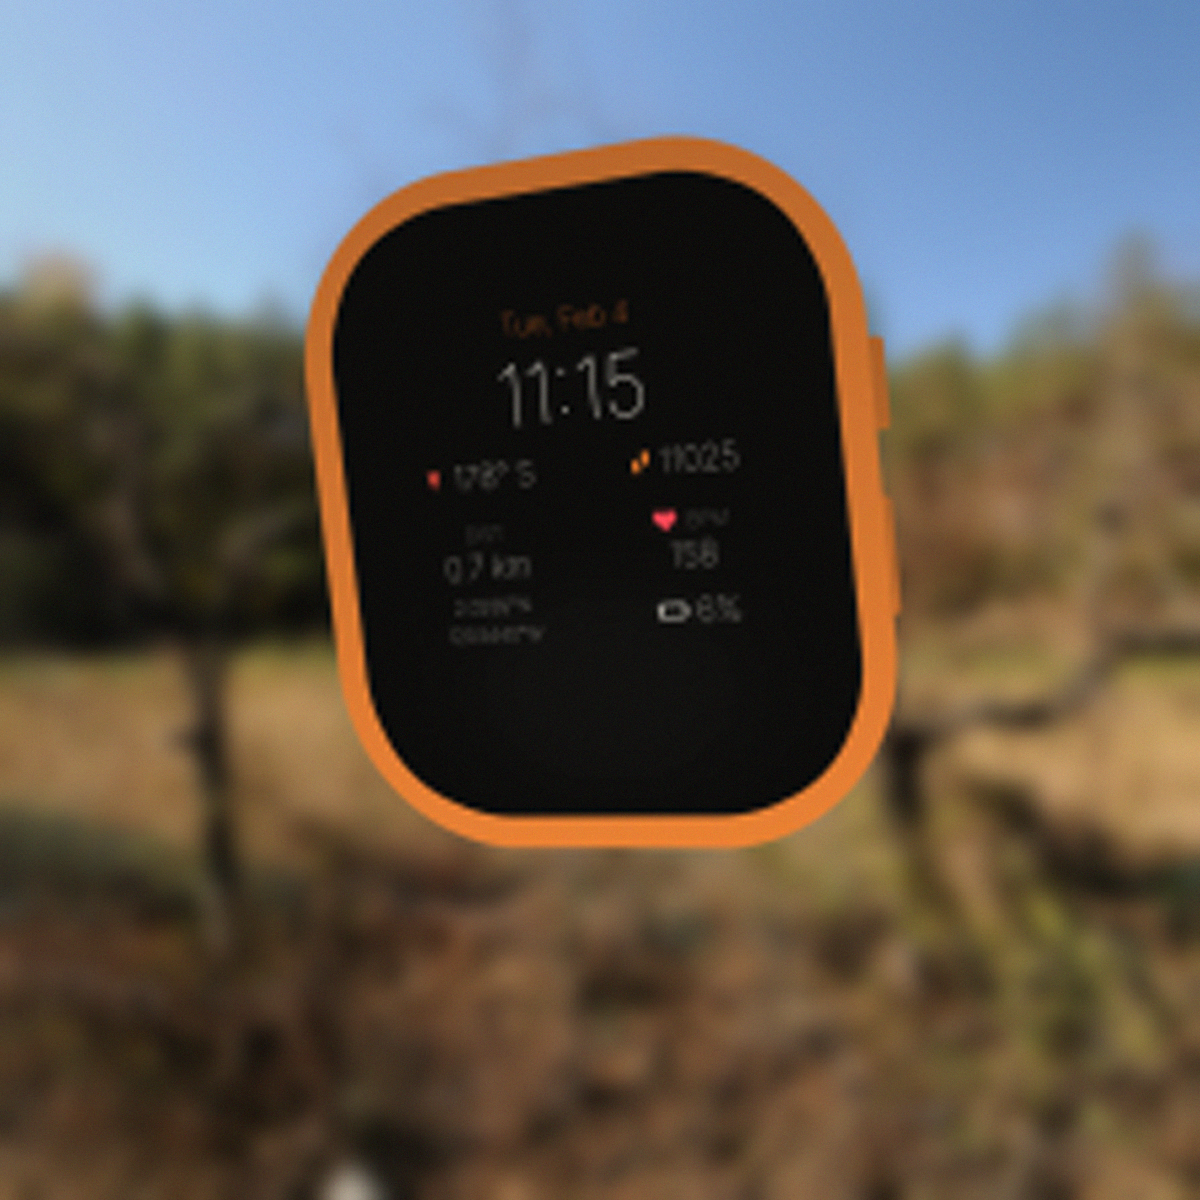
{"hour": 11, "minute": 15}
